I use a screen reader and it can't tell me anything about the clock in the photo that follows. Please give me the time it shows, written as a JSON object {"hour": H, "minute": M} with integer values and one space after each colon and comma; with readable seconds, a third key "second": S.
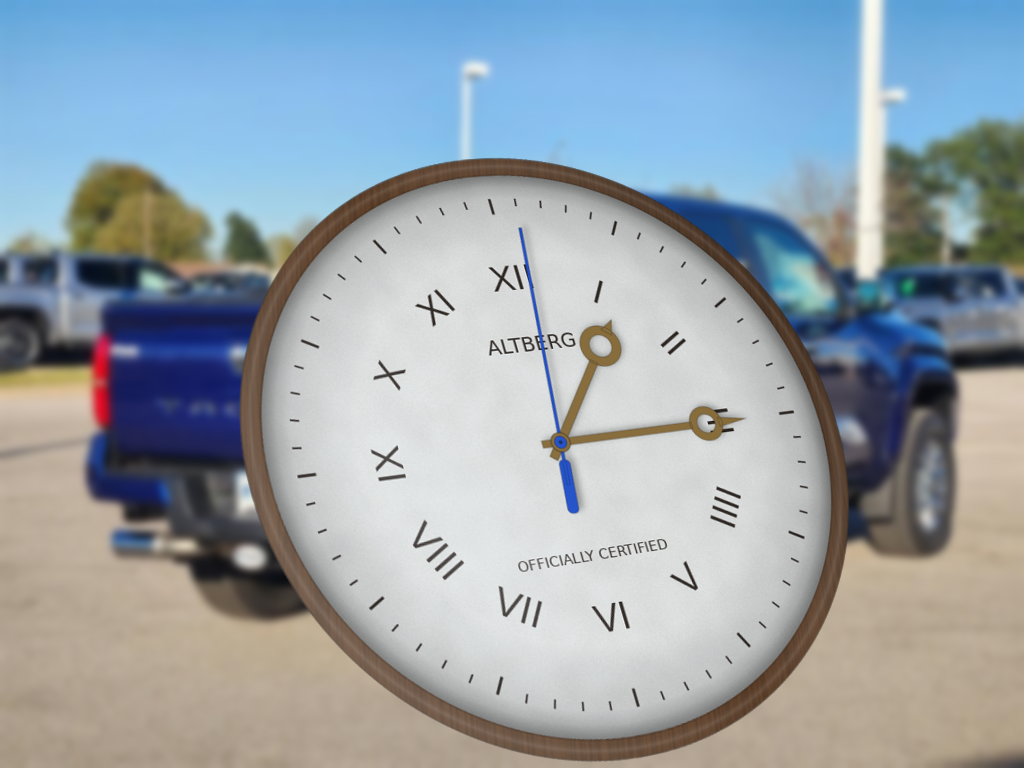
{"hour": 1, "minute": 15, "second": 1}
